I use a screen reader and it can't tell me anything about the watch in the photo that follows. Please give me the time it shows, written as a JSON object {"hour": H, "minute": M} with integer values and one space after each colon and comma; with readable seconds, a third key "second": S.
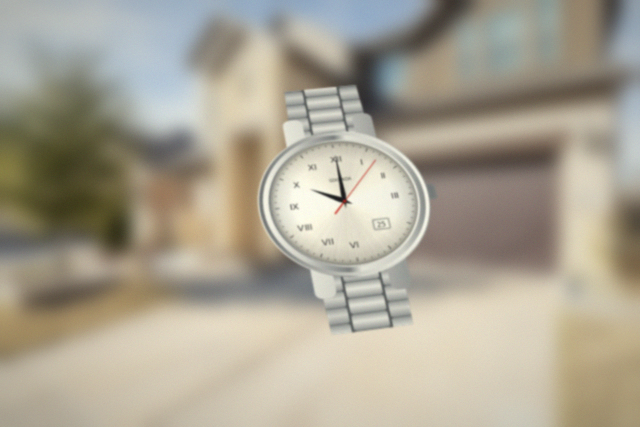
{"hour": 10, "minute": 0, "second": 7}
